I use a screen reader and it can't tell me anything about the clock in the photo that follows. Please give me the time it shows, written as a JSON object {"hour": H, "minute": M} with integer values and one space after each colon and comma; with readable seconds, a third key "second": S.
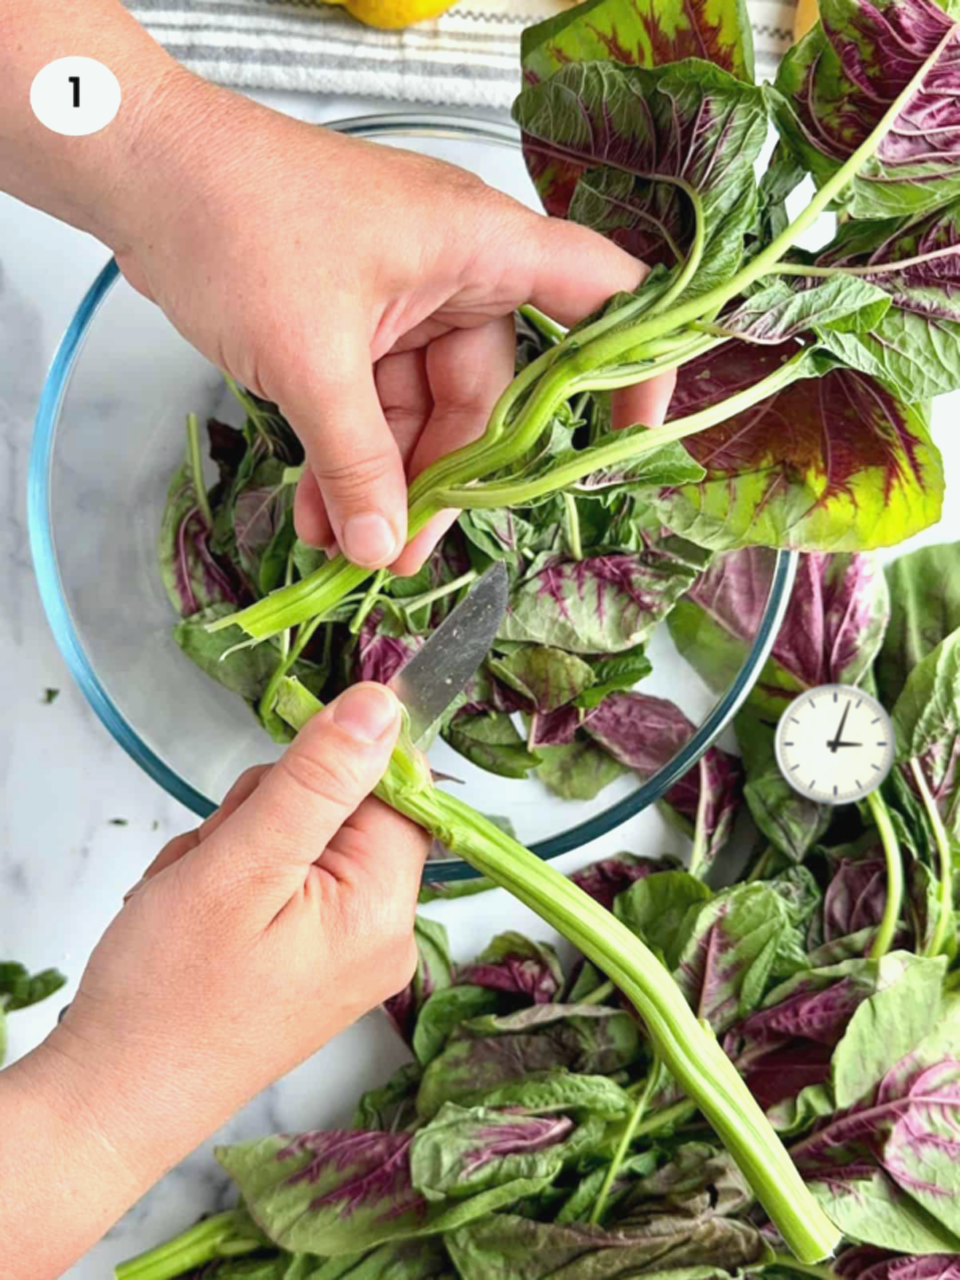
{"hour": 3, "minute": 3}
